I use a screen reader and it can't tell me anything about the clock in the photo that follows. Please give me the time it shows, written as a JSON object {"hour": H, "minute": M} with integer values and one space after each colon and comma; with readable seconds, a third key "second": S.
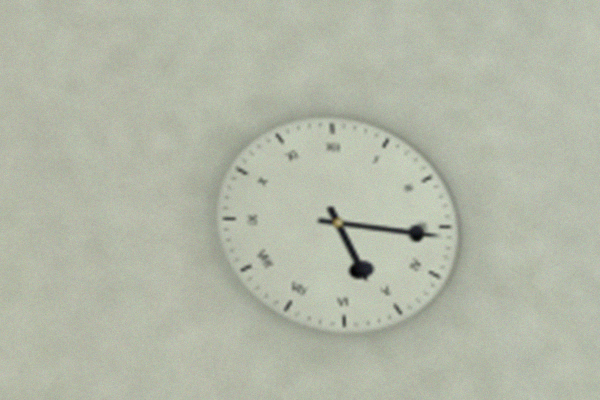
{"hour": 5, "minute": 16}
